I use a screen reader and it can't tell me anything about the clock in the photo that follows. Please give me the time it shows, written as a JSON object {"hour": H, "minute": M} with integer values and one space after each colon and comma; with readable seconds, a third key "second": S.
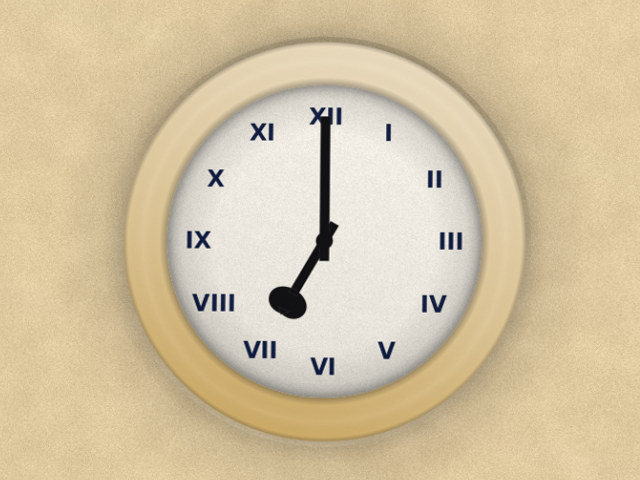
{"hour": 7, "minute": 0}
